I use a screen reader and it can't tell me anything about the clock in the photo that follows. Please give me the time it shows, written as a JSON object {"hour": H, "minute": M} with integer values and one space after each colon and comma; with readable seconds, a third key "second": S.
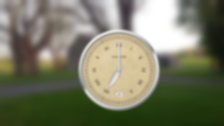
{"hour": 7, "minute": 0}
